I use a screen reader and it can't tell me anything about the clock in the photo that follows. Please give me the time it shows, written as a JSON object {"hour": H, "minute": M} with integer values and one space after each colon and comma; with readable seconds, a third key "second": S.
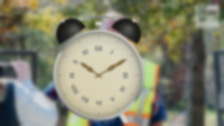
{"hour": 10, "minute": 10}
